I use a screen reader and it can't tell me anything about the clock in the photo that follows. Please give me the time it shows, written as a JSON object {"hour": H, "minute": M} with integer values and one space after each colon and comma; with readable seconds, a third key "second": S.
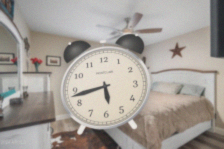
{"hour": 5, "minute": 43}
